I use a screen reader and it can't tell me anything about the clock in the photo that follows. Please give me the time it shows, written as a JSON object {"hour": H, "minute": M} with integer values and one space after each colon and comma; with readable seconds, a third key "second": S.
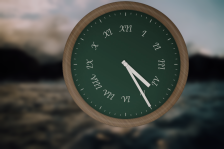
{"hour": 4, "minute": 25}
